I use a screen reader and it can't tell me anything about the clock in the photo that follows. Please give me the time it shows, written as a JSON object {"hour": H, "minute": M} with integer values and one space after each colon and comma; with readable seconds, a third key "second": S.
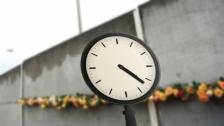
{"hour": 4, "minute": 22}
